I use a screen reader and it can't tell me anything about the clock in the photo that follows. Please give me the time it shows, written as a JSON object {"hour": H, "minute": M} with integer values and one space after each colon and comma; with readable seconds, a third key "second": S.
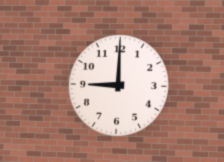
{"hour": 9, "minute": 0}
